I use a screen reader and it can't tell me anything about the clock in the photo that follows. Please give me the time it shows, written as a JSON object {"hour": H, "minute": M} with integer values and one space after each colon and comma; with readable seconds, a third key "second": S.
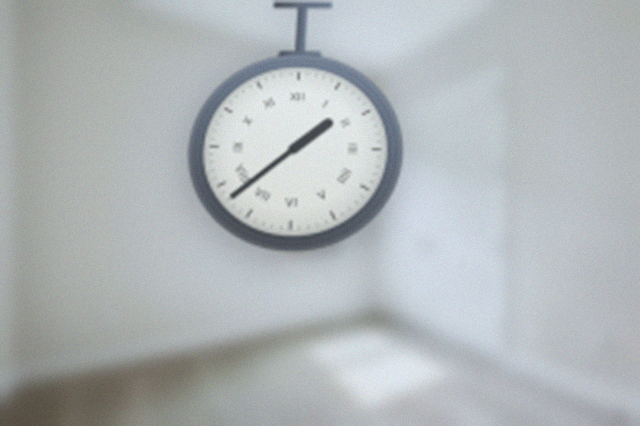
{"hour": 1, "minute": 38}
